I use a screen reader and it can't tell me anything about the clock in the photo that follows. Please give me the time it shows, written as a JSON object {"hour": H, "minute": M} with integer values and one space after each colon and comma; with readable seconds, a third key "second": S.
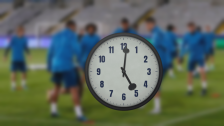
{"hour": 5, "minute": 1}
